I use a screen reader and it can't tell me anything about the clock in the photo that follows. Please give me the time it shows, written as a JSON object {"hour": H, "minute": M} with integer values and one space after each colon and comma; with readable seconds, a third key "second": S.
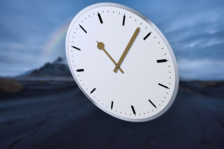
{"hour": 11, "minute": 8}
